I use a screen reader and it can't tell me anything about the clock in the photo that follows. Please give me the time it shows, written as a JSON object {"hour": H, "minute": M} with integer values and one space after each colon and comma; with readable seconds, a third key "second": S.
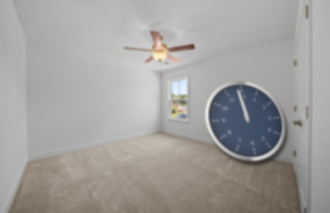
{"hour": 11, "minute": 59}
